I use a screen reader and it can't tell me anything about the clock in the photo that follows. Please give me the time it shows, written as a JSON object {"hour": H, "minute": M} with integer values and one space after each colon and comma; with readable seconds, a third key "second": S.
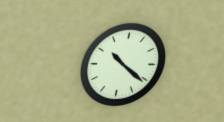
{"hour": 10, "minute": 21}
